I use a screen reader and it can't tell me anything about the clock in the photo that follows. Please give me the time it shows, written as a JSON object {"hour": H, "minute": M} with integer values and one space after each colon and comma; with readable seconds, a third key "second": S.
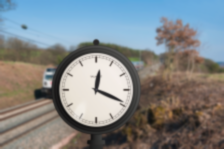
{"hour": 12, "minute": 19}
